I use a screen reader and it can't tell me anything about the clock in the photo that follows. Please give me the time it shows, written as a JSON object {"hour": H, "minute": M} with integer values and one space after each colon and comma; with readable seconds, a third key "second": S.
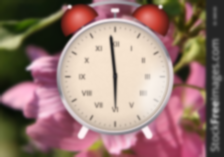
{"hour": 5, "minute": 59}
